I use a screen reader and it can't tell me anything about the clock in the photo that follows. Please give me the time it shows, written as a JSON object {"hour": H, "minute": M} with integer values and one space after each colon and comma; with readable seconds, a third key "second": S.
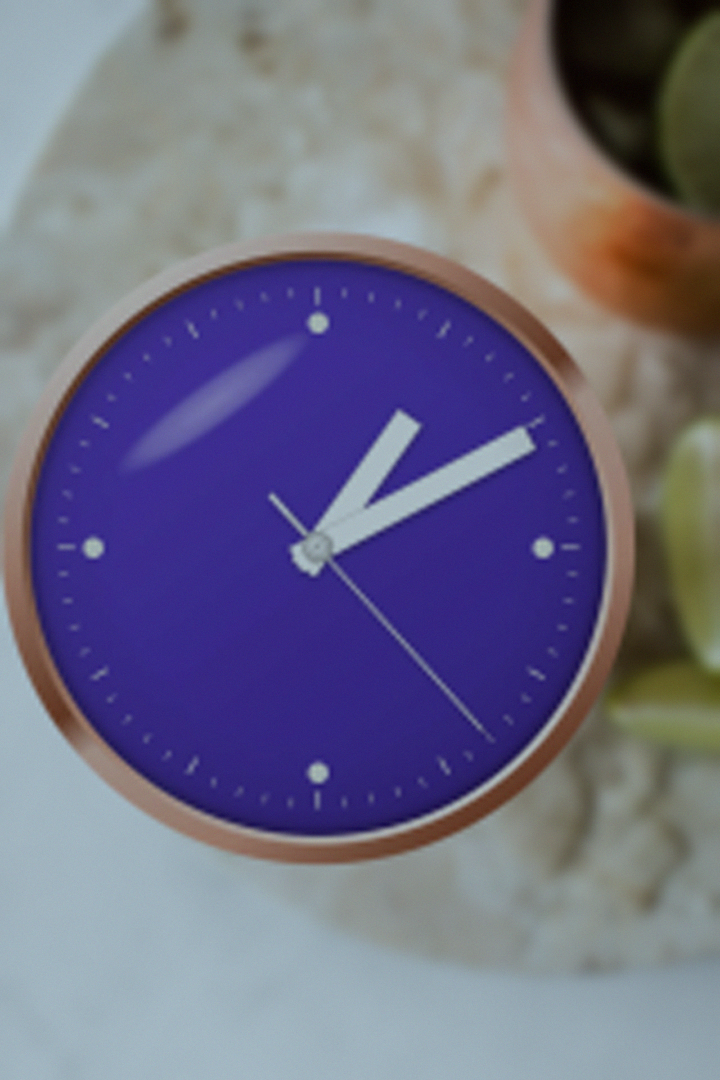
{"hour": 1, "minute": 10, "second": 23}
